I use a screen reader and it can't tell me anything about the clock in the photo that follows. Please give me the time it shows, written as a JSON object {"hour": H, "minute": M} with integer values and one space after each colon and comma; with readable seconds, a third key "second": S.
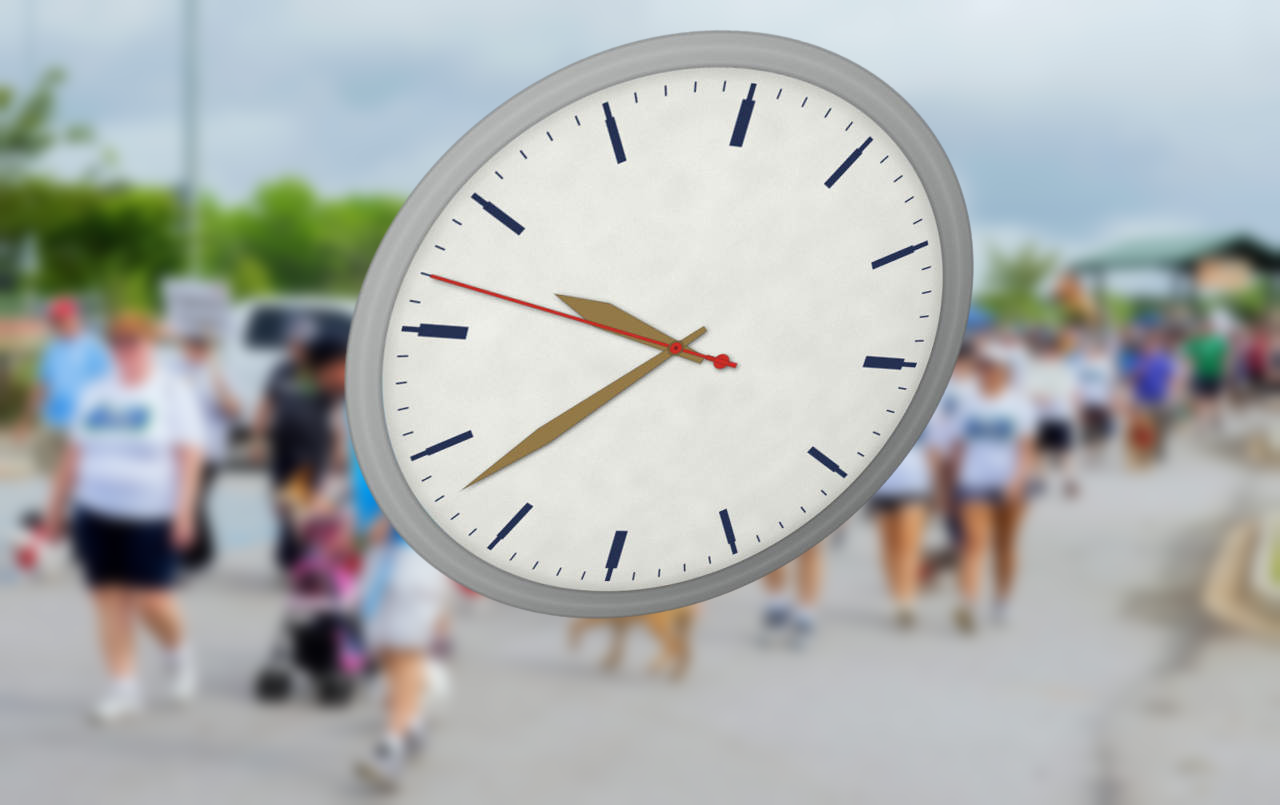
{"hour": 9, "minute": 37, "second": 47}
